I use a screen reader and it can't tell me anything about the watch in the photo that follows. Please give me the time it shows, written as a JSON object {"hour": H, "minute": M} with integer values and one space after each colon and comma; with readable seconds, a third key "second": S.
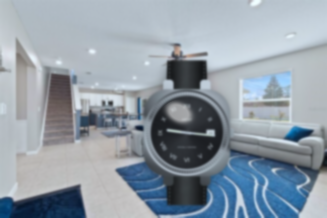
{"hour": 9, "minute": 16}
